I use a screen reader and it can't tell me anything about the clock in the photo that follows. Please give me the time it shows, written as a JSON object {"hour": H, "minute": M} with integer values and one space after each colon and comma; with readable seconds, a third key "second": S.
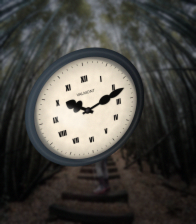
{"hour": 10, "minute": 12}
